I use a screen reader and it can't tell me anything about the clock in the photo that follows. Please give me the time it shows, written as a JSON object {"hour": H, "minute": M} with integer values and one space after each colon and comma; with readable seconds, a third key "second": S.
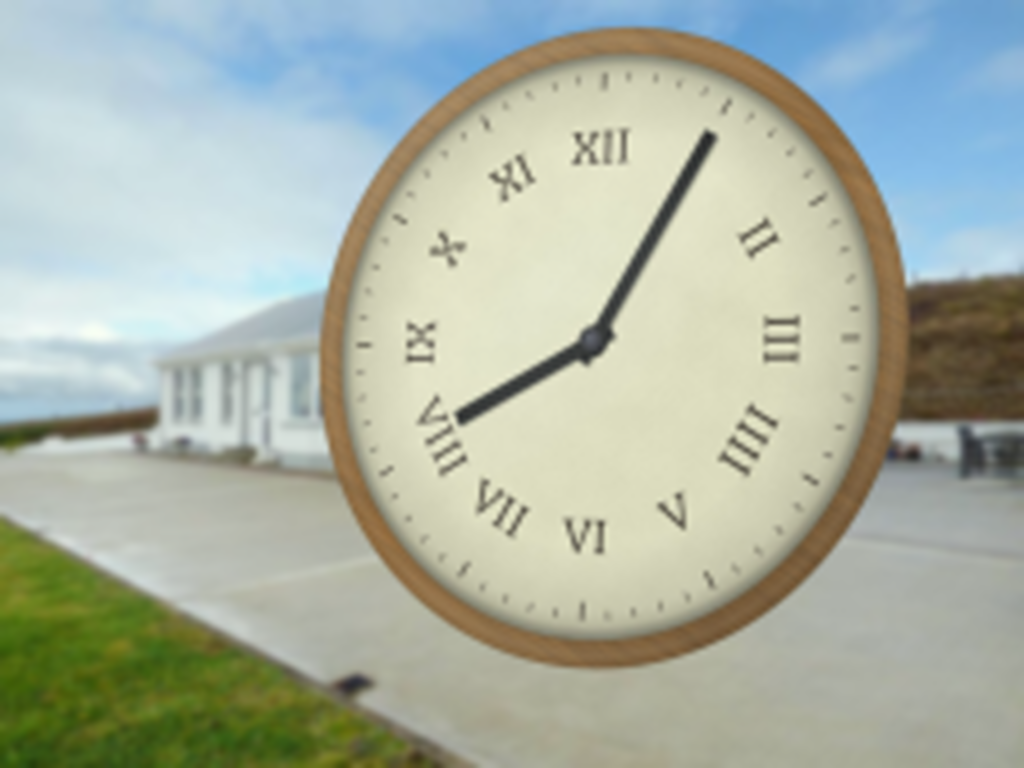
{"hour": 8, "minute": 5}
